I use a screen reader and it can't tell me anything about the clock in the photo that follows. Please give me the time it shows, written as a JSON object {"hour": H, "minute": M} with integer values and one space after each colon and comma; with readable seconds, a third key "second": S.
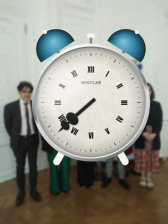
{"hour": 7, "minute": 38}
